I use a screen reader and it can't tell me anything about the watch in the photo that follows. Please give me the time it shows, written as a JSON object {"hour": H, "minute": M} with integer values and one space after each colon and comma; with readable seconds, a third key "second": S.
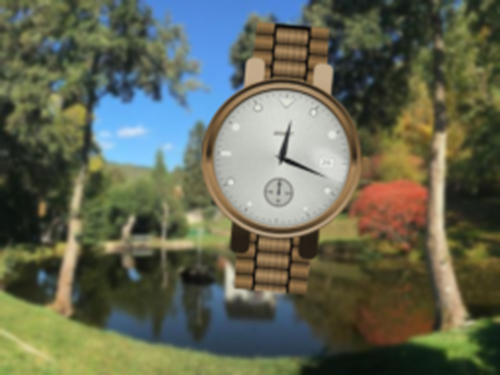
{"hour": 12, "minute": 18}
